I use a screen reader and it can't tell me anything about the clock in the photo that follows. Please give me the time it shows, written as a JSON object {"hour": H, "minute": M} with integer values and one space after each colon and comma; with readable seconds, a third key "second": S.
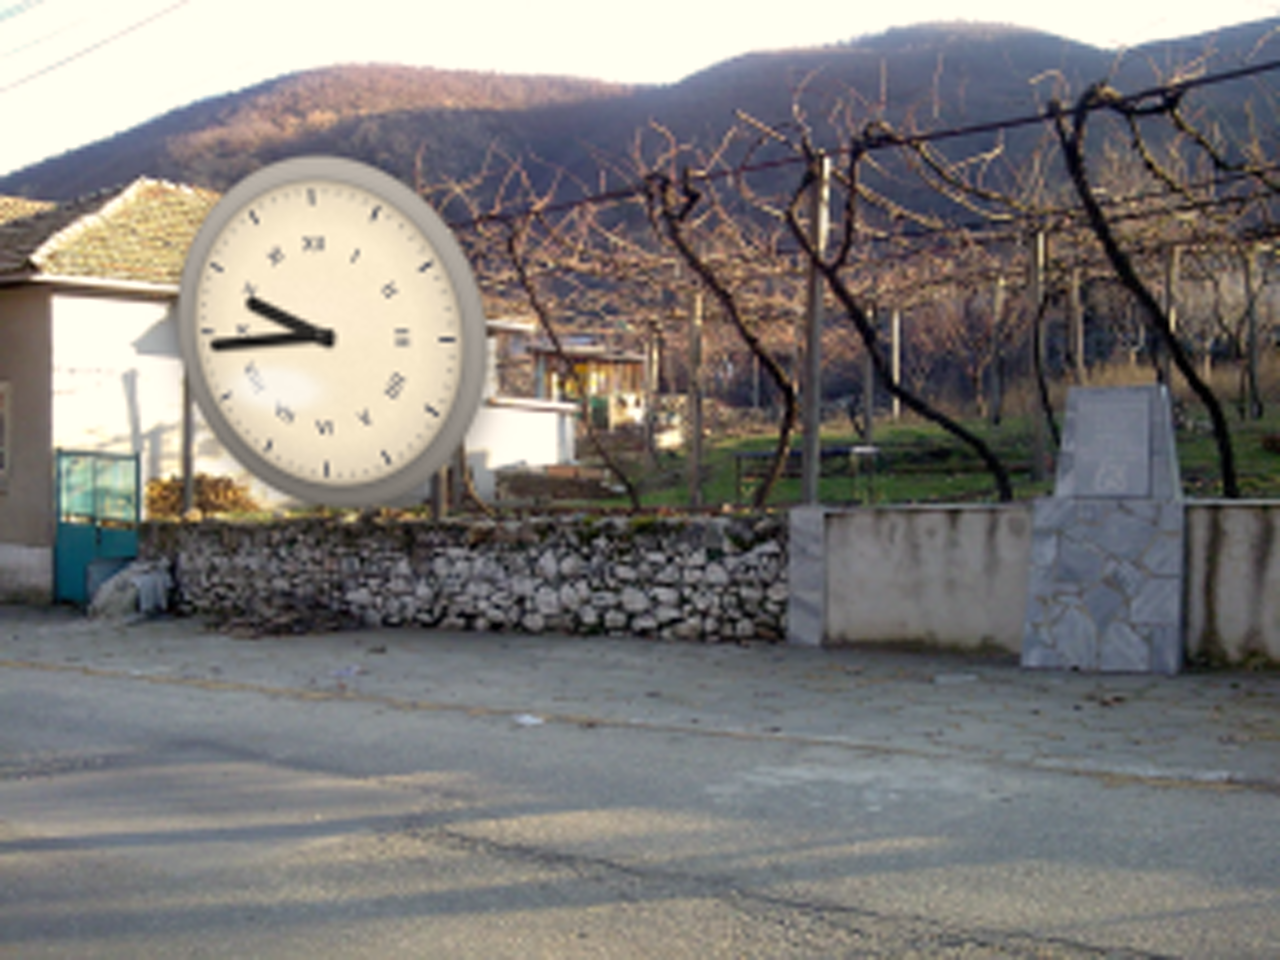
{"hour": 9, "minute": 44}
